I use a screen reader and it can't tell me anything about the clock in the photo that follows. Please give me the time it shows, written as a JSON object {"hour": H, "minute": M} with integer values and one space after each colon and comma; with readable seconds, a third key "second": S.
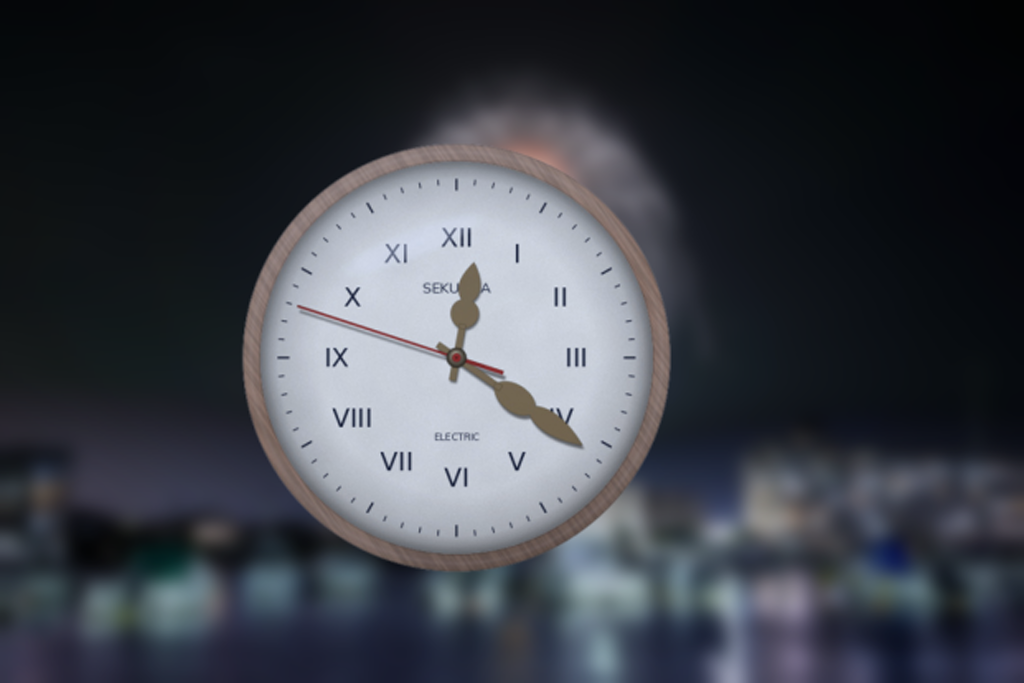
{"hour": 12, "minute": 20, "second": 48}
